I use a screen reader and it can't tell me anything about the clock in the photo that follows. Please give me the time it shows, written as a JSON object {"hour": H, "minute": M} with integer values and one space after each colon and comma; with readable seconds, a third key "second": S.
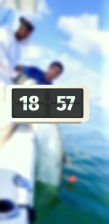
{"hour": 18, "minute": 57}
